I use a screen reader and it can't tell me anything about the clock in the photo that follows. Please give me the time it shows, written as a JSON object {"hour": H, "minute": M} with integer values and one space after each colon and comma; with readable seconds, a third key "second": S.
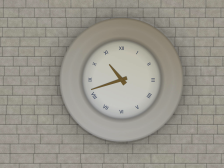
{"hour": 10, "minute": 42}
